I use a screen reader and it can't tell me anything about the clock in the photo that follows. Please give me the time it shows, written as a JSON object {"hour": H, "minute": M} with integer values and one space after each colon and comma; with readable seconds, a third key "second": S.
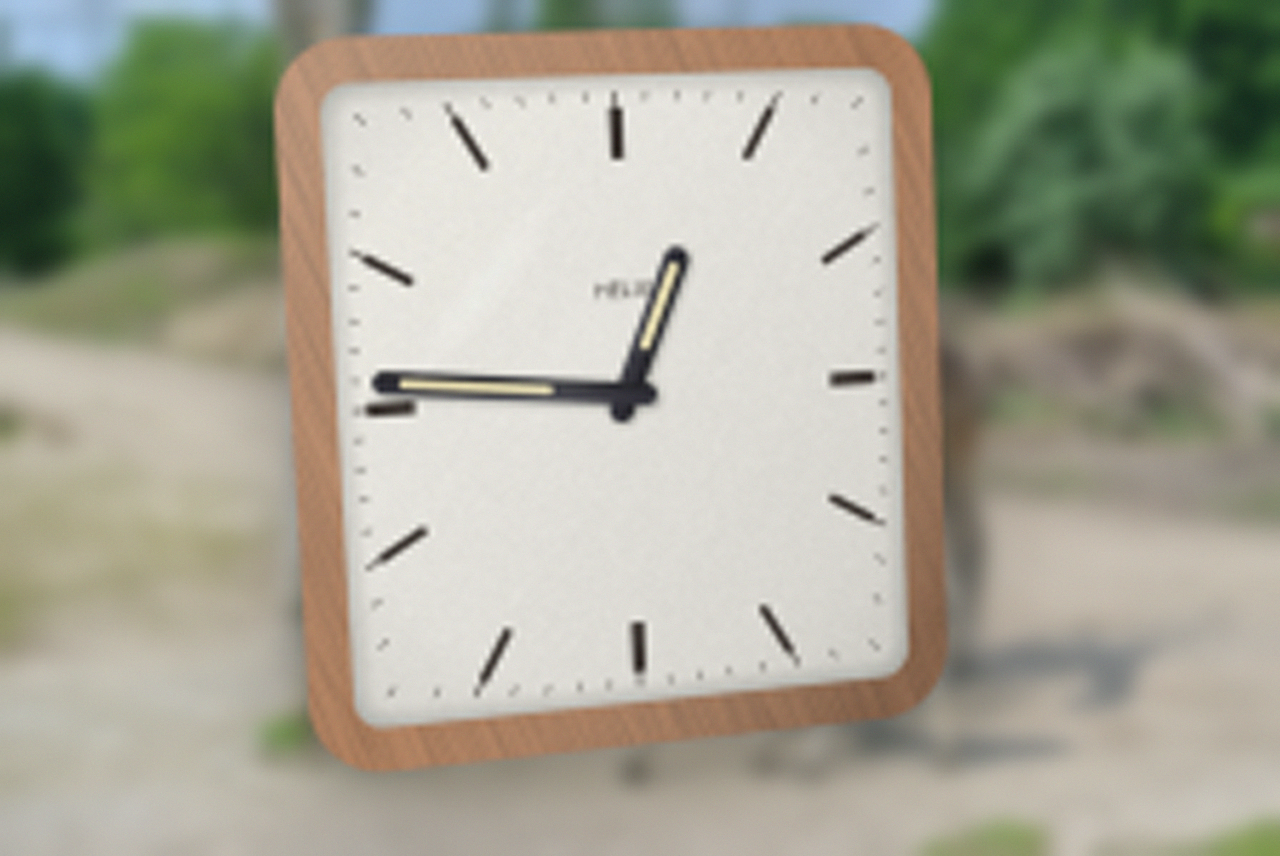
{"hour": 12, "minute": 46}
